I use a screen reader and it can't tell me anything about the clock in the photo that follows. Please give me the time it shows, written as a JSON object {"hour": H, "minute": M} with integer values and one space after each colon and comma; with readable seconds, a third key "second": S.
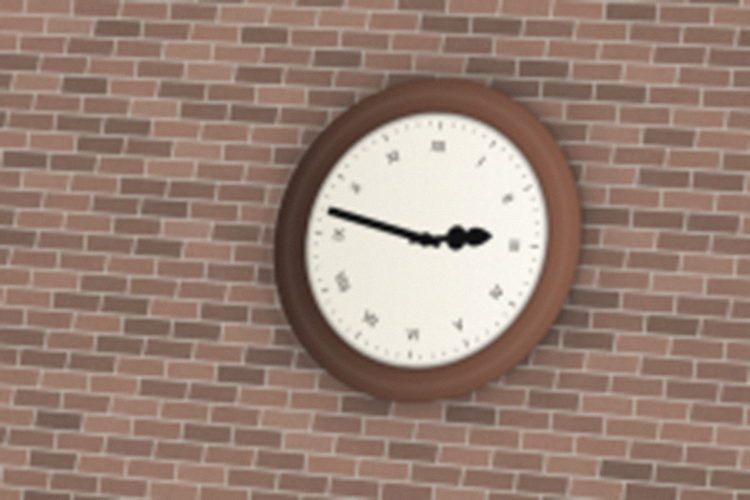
{"hour": 2, "minute": 47}
